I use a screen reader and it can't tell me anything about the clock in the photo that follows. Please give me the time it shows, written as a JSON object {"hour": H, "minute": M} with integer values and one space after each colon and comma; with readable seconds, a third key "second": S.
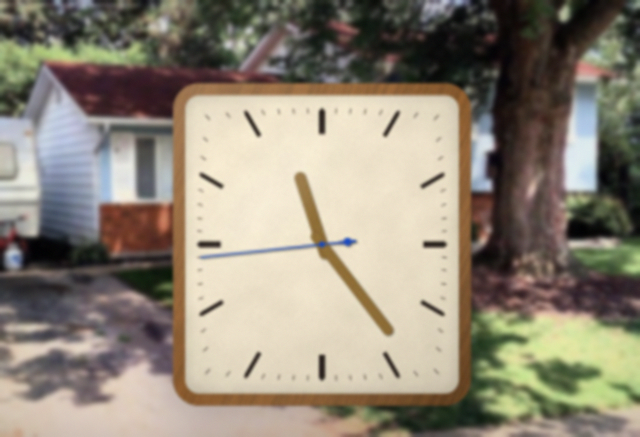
{"hour": 11, "minute": 23, "second": 44}
